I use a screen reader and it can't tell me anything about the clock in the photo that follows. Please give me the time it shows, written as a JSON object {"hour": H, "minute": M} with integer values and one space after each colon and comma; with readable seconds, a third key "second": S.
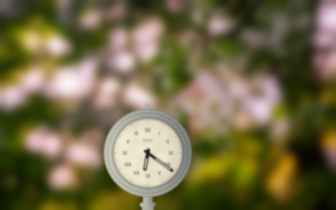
{"hour": 6, "minute": 21}
